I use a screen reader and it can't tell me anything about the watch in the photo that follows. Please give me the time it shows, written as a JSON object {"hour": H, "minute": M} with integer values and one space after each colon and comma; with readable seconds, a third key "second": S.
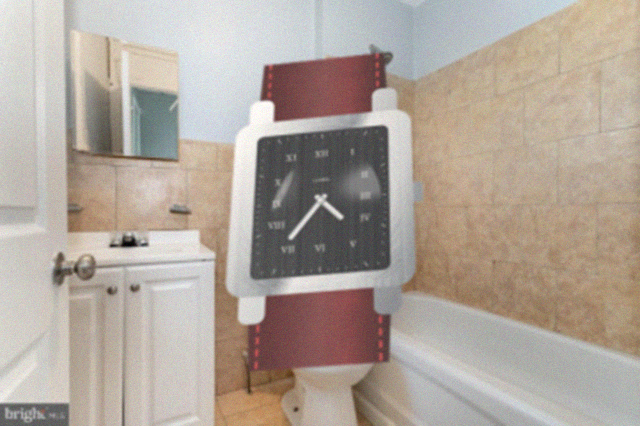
{"hour": 4, "minute": 36}
